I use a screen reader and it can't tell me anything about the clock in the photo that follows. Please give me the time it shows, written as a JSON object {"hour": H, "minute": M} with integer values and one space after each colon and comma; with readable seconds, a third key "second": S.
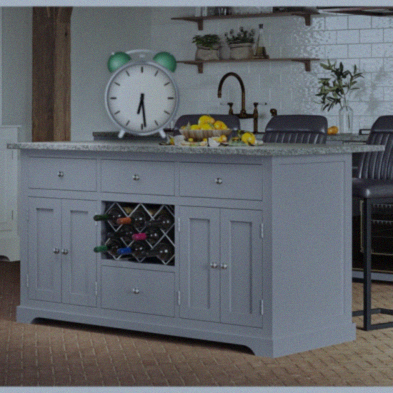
{"hour": 6, "minute": 29}
